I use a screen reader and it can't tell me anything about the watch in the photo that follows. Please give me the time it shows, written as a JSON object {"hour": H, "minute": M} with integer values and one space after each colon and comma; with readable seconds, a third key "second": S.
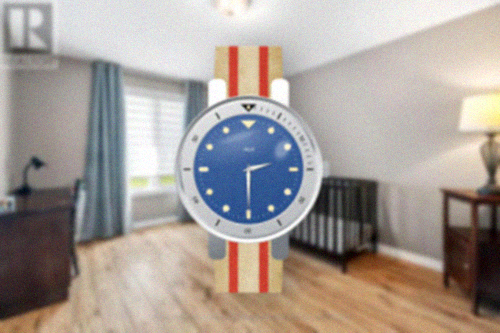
{"hour": 2, "minute": 30}
